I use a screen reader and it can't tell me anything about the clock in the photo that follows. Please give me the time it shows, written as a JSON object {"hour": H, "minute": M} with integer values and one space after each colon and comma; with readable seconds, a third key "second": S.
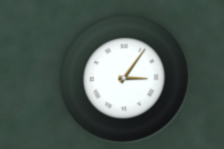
{"hour": 3, "minute": 6}
